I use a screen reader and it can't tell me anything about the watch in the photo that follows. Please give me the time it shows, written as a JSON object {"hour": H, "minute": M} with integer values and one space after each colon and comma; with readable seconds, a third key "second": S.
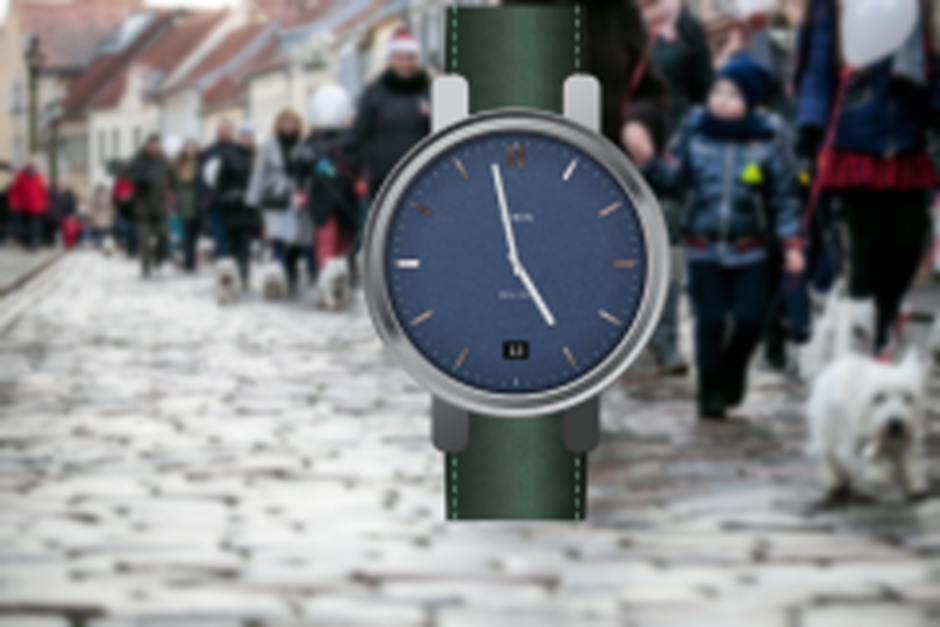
{"hour": 4, "minute": 58}
